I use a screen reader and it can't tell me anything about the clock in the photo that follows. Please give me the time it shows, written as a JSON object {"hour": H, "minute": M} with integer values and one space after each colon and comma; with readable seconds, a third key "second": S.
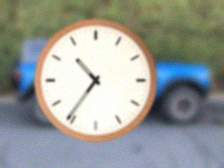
{"hour": 10, "minute": 36}
